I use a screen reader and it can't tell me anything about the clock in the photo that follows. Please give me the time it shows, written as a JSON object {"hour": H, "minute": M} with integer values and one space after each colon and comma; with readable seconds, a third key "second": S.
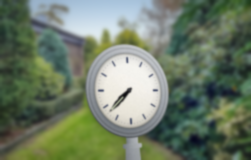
{"hour": 7, "minute": 38}
